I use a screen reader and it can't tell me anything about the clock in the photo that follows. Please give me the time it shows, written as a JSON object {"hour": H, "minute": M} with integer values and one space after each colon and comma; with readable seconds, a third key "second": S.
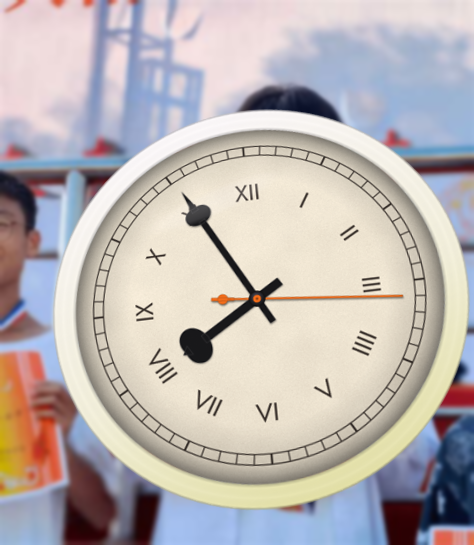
{"hour": 7, "minute": 55, "second": 16}
